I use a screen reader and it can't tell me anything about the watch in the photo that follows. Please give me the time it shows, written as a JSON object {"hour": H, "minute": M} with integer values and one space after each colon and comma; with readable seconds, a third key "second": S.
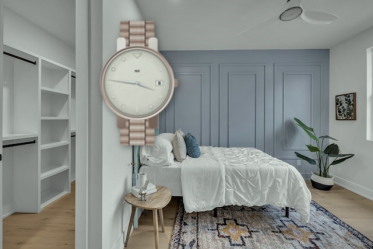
{"hour": 3, "minute": 46}
